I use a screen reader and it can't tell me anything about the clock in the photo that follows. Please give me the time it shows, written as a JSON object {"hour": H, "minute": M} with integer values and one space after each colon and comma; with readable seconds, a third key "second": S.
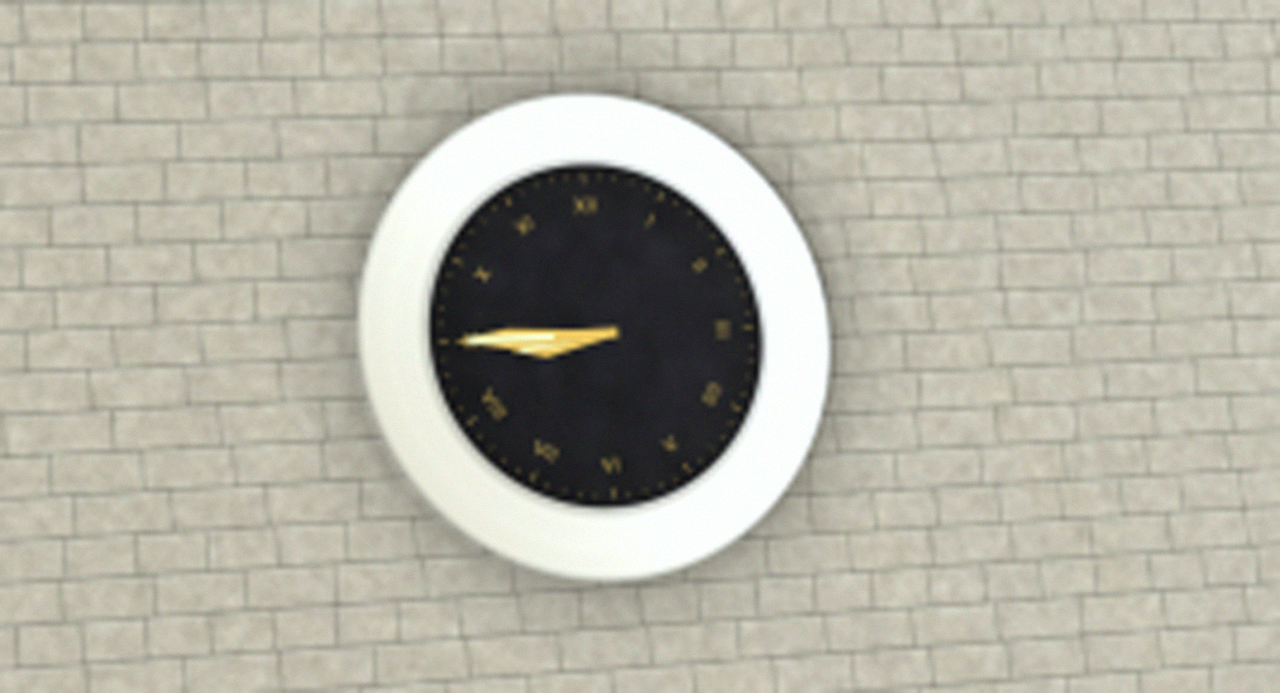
{"hour": 8, "minute": 45}
